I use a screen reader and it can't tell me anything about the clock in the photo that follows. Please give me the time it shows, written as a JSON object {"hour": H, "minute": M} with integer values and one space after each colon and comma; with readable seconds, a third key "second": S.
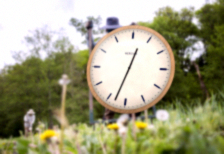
{"hour": 12, "minute": 33}
